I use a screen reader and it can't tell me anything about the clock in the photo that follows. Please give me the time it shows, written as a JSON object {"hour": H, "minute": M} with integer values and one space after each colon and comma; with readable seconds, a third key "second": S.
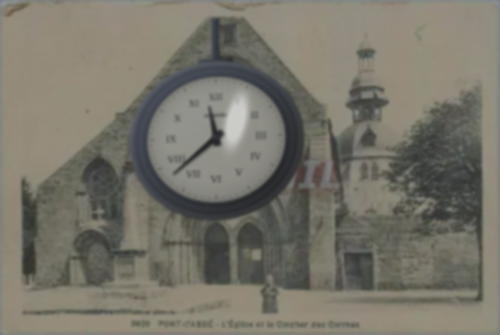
{"hour": 11, "minute": 38}
